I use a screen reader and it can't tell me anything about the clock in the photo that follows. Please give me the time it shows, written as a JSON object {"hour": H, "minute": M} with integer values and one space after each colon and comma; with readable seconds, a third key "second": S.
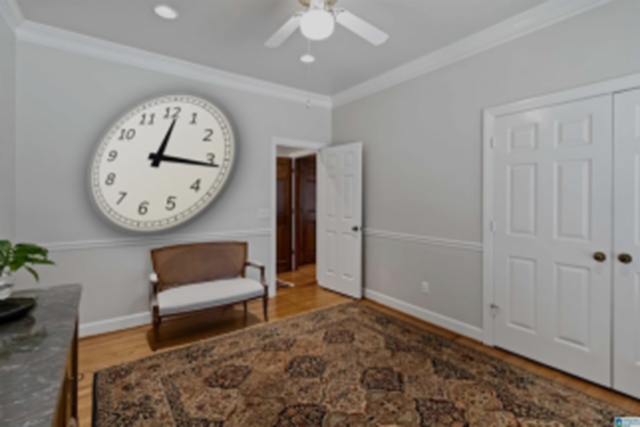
{"hour": 12, "minute": 16}
